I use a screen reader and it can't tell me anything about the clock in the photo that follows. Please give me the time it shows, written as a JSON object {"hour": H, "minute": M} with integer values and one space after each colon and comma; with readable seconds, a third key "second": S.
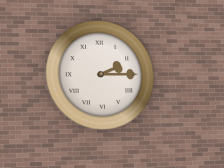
{"hour": 2, "minute": 15}
